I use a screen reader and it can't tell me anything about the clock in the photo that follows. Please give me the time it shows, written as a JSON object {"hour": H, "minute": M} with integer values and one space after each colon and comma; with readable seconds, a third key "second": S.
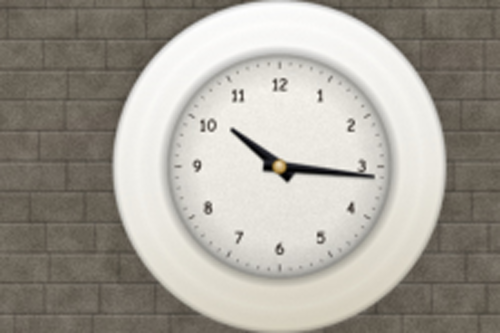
{"hour": 10, "minute": 16}
